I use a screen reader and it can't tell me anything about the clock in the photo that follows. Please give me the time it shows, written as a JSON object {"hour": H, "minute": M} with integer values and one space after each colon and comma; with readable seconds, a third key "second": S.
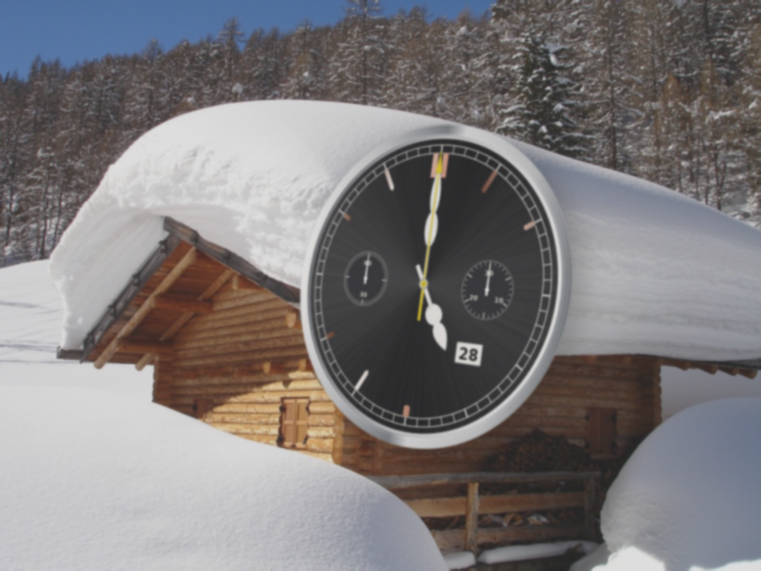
{"hour": 5, "minute": 0}
